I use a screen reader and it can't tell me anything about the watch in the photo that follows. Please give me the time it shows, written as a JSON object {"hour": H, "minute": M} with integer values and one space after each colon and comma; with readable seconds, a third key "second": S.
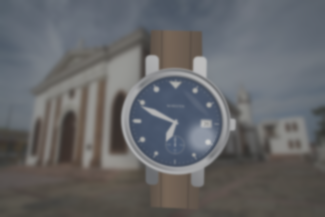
{"hour": 6, "minute": 49}
